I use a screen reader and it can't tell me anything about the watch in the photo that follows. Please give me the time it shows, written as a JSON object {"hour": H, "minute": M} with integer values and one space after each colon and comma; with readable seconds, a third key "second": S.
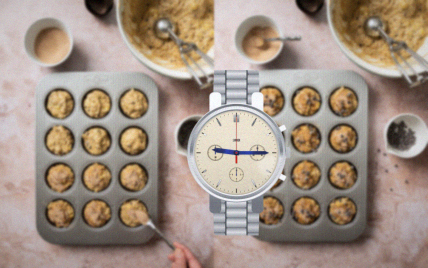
{"hour": 9, "minute": 15}
